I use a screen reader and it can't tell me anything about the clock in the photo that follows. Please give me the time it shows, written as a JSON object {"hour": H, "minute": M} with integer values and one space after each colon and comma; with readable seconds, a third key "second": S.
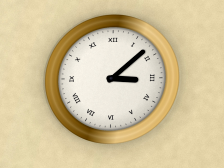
{"hour": 3, "minute": 8}
